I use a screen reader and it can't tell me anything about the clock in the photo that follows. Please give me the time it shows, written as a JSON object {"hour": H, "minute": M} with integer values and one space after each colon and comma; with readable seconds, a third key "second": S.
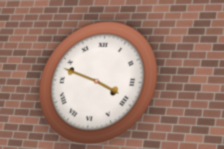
{"hour": 3, "minute": 48}
